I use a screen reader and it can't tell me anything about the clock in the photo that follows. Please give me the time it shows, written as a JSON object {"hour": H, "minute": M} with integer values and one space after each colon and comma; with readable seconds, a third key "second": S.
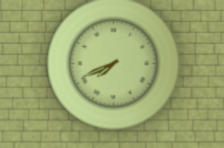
{"hour": 7, "minute": 41}
